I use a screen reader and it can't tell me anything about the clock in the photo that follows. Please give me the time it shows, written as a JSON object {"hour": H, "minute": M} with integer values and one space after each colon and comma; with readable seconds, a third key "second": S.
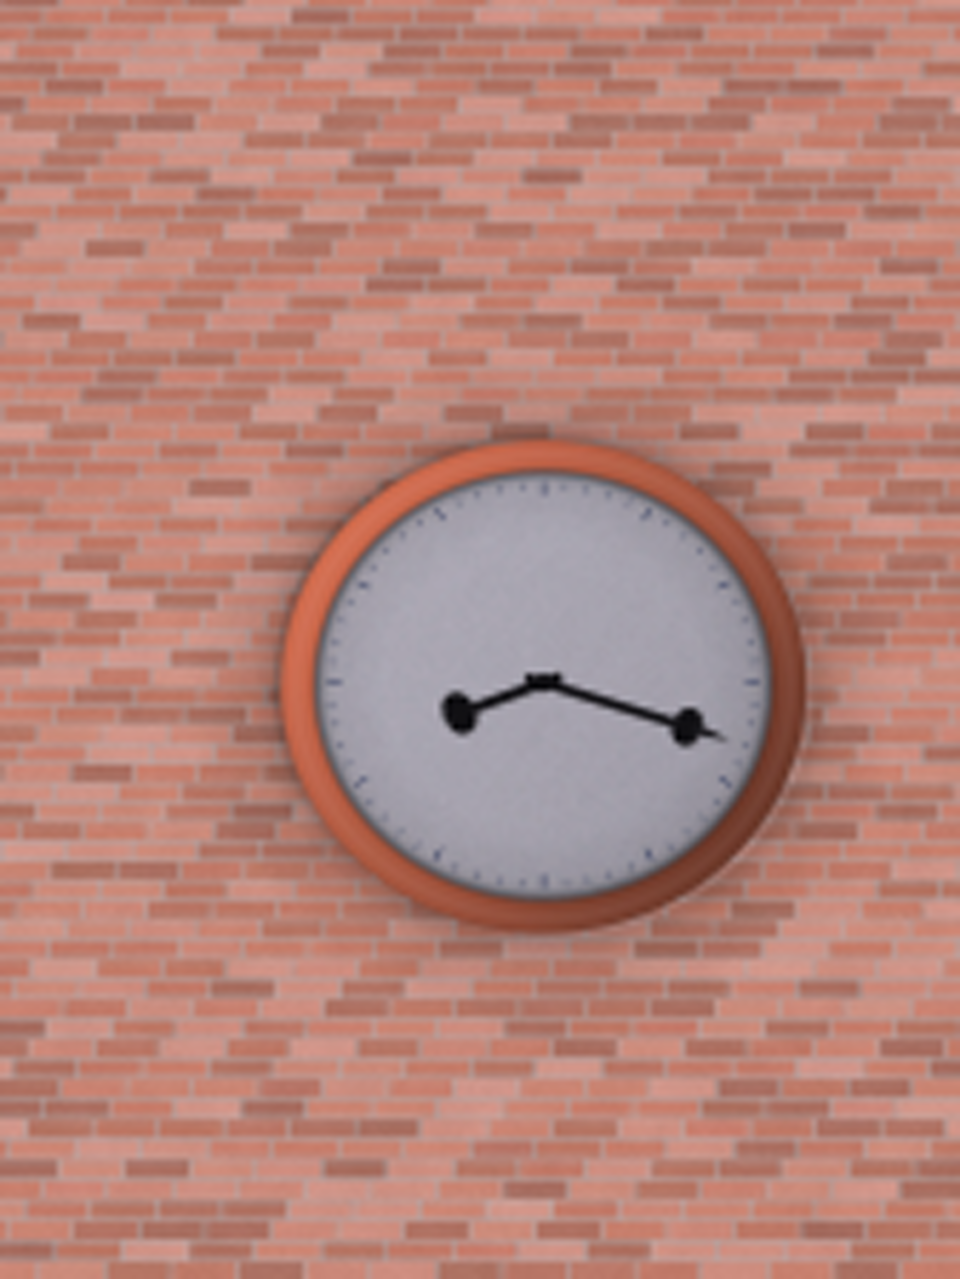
{"hour": 8, "minute": 18}
